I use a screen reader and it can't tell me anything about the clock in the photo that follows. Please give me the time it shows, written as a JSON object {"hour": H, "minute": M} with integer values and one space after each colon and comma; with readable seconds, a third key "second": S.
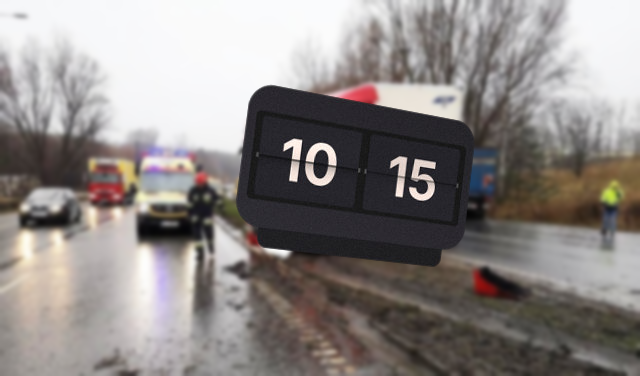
{"hour": 10, "minute": 15}
